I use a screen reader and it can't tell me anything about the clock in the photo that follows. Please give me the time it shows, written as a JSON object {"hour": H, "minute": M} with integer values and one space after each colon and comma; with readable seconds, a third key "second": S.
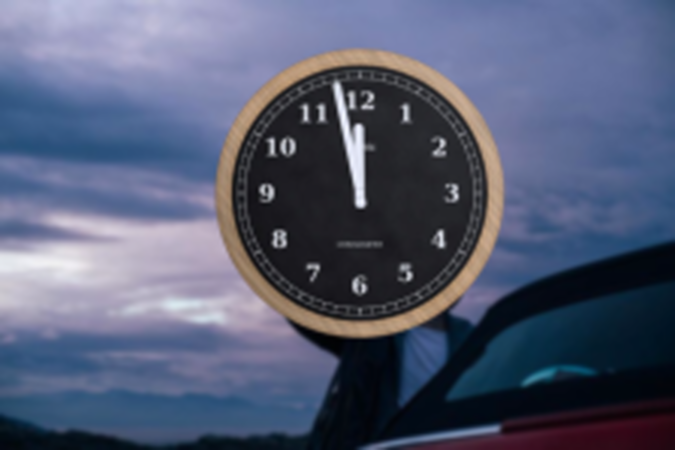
{"hour": 11, "minute": 58}
